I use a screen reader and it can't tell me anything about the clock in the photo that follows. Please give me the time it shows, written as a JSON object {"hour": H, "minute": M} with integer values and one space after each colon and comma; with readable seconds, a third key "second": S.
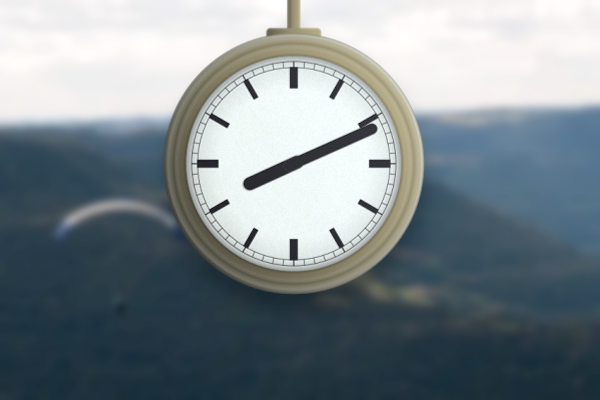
{"hour": 8, "minute": 11}
